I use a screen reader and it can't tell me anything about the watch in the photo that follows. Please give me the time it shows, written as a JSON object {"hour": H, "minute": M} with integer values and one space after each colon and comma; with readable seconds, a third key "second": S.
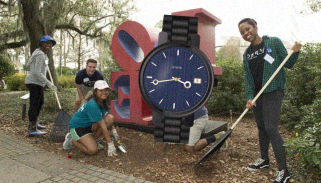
{"hour": 3, "minute": 43}
